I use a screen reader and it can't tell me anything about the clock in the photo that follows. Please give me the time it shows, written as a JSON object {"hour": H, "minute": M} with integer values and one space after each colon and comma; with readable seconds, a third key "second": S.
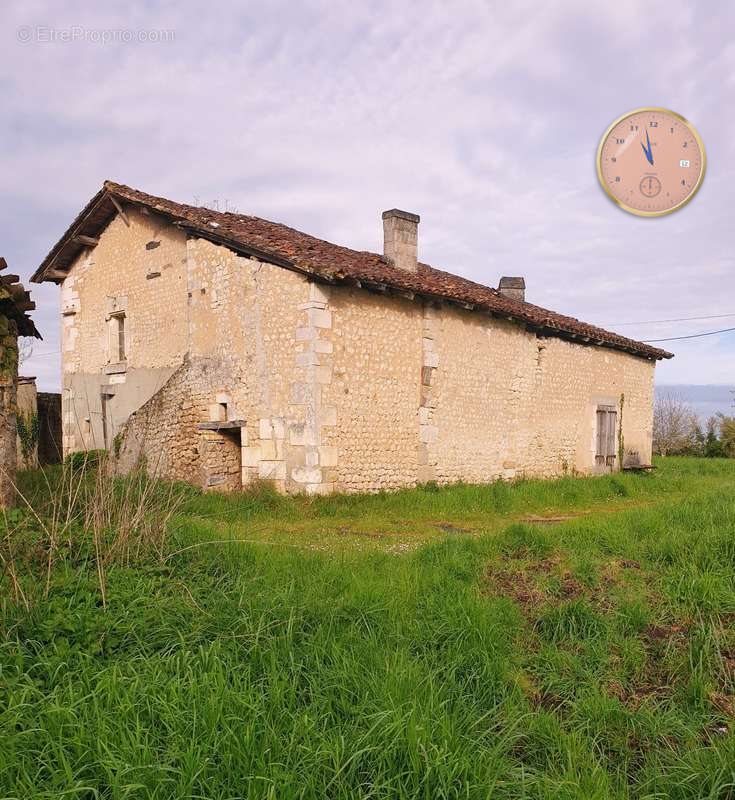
{"hour": 10, "minute": 58}
